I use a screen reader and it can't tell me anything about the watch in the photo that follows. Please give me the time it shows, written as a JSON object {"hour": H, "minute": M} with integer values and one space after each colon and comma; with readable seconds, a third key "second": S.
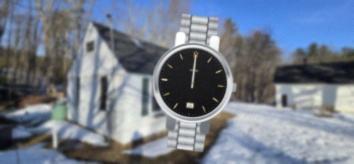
{"hour": 12, "minute": 0}
